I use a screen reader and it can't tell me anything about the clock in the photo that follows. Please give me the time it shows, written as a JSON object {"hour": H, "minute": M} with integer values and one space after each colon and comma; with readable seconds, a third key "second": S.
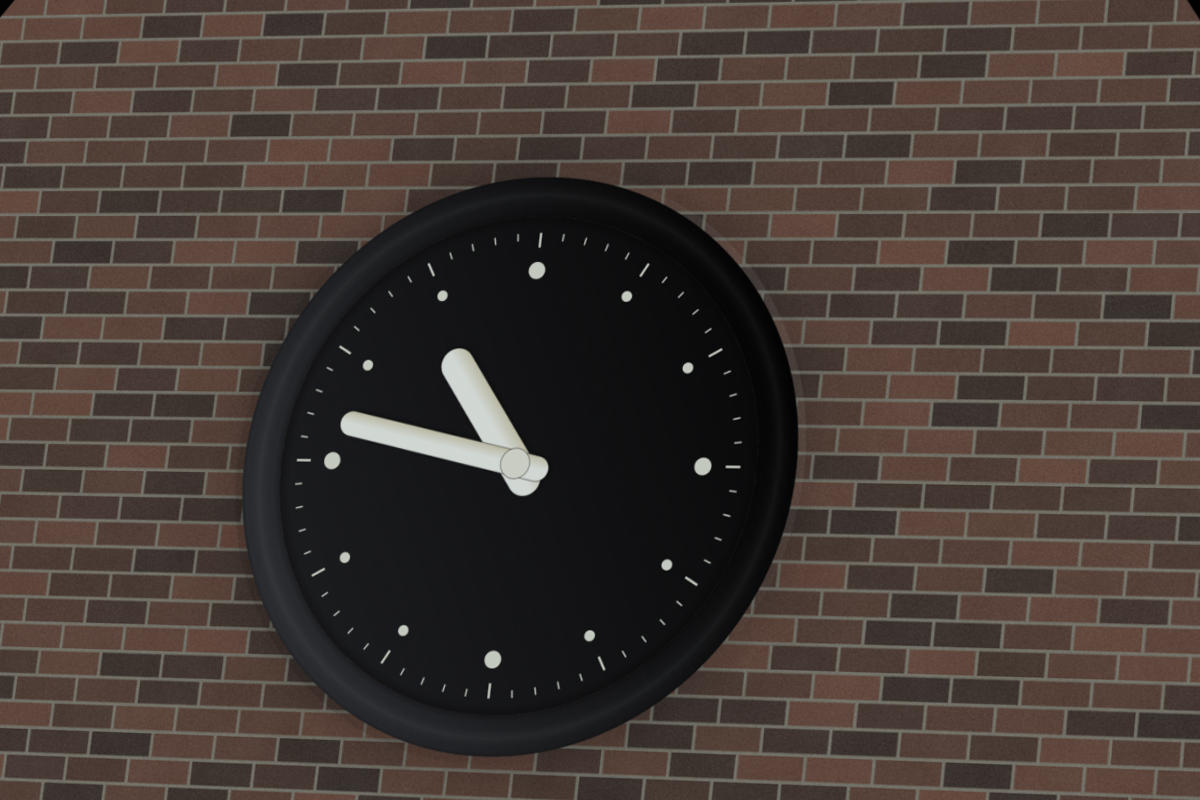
{"hour": 10, "minute": 47}
